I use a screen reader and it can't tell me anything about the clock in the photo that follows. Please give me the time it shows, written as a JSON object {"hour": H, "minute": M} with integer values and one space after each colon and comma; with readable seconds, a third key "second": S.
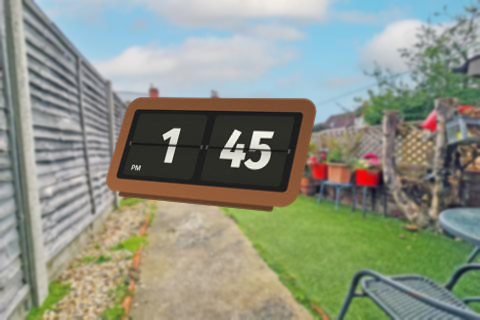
{"hour": 1, "minute": 45}
